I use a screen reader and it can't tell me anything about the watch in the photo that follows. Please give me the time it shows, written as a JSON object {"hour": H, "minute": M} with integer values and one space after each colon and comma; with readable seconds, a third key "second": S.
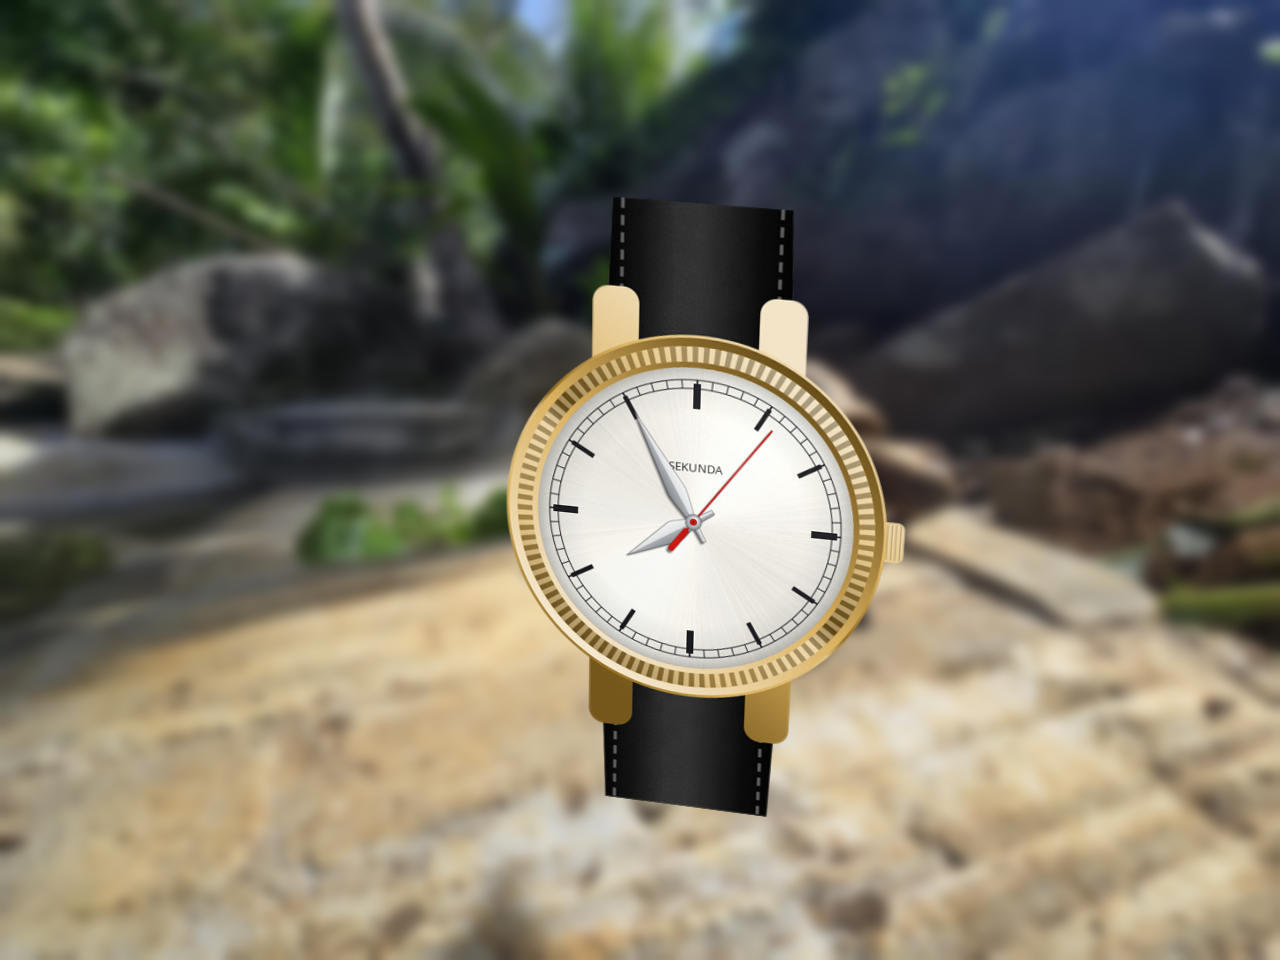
{"hour": 7, "minute": 55, "second": 6}
